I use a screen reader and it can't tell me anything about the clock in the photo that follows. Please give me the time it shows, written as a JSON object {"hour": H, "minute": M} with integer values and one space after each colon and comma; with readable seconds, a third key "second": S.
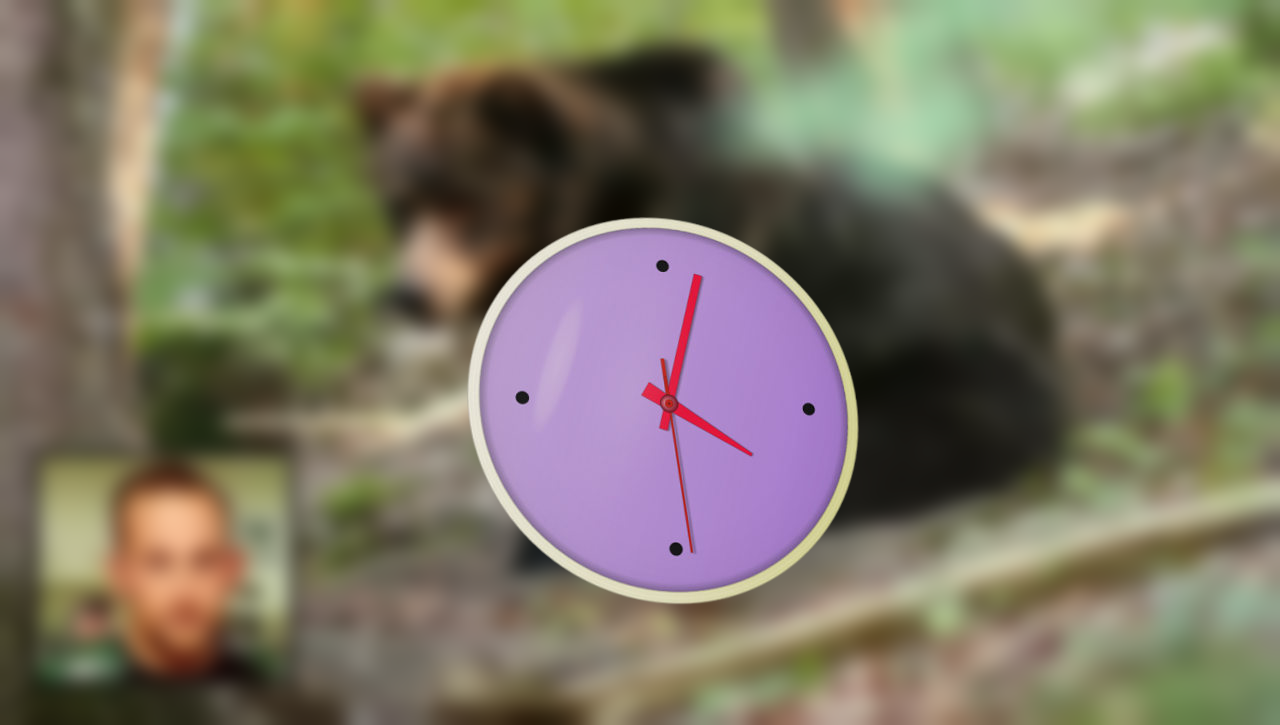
{"hour": 4, "minute": 2, "second": 29}
